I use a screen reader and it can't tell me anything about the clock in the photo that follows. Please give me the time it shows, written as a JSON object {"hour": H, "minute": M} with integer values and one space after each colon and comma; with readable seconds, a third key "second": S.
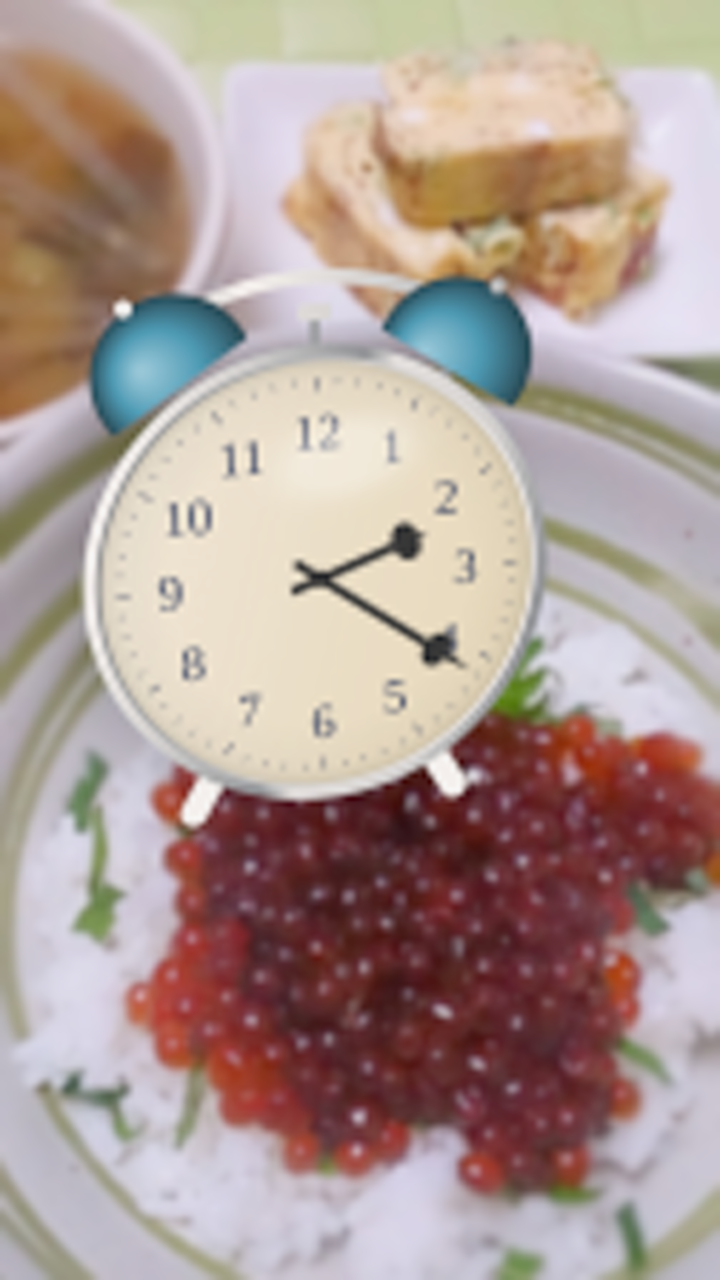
{"hour": 2, "minute": 21}
